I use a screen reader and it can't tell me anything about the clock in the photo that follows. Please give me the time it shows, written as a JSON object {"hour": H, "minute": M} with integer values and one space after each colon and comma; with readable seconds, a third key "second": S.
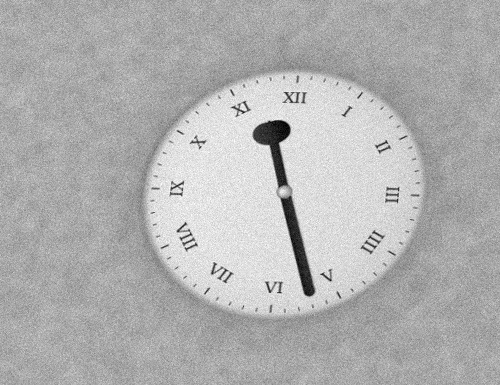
{"hour": 11, "minute": 27}
